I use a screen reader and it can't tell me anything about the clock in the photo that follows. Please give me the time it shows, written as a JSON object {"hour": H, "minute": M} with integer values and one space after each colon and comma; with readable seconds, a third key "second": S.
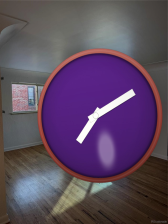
{"hour": 7, "minute": 10}
